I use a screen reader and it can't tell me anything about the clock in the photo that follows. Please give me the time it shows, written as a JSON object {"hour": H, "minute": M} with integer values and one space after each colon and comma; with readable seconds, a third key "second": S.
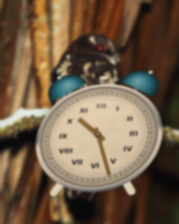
{"hour": 10, "minute": 27}
